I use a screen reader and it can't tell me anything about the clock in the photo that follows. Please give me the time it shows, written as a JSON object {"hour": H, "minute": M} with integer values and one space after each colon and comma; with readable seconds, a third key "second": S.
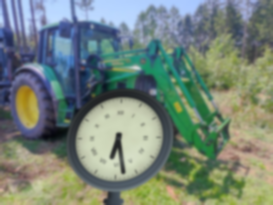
{"hour": 6, "minute": 28}
